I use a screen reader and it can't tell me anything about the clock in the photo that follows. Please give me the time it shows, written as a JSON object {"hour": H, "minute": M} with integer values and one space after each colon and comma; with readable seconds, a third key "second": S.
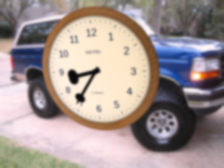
{"hour": 8, "minute": 36}
